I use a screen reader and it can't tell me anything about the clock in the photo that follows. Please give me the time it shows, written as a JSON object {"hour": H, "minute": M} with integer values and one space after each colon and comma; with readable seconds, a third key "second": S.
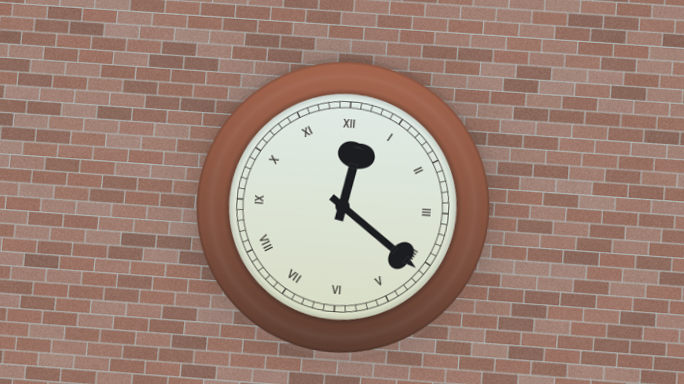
{"hour": 12, "minute": 21}
